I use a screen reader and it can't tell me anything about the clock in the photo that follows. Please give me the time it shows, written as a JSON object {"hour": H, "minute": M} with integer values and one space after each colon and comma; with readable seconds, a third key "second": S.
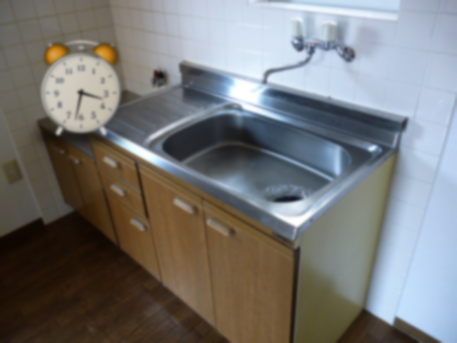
{"hour": 3, "minute": 32}
